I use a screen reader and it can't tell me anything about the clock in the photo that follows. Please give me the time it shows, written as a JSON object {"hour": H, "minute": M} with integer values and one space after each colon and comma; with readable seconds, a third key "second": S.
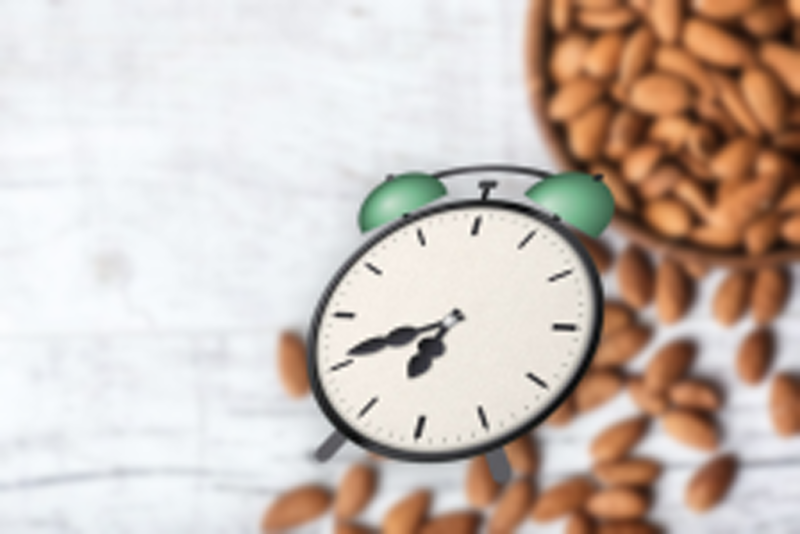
{"hour": 6, "minute": 41}
